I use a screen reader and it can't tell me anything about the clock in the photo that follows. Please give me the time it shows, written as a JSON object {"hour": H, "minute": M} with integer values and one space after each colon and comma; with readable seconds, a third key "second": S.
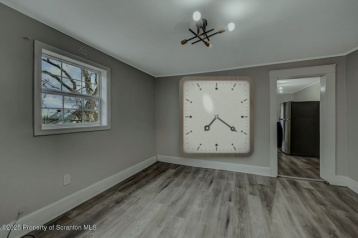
{"hour": 7, "minute": 21}
